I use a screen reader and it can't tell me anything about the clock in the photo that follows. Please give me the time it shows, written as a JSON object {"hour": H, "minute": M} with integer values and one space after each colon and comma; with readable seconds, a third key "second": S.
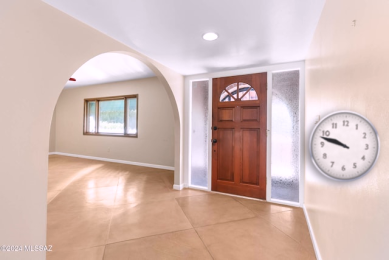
{"hour": 9, "minute": 48}
